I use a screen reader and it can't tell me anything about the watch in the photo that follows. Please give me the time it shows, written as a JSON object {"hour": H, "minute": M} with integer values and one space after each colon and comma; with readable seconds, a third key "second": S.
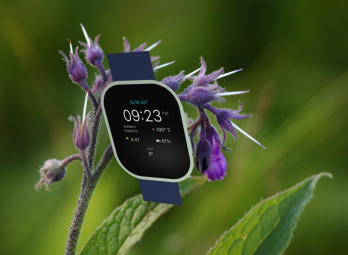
{"hour": 9, "minute": 23}
